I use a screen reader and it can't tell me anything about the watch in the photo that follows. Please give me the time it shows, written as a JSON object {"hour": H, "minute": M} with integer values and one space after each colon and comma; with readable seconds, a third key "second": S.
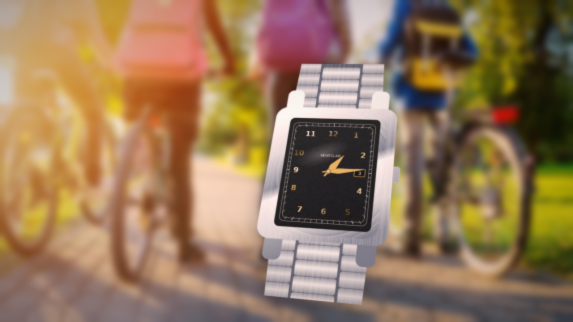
{"hour": 1, "minute": 14}
